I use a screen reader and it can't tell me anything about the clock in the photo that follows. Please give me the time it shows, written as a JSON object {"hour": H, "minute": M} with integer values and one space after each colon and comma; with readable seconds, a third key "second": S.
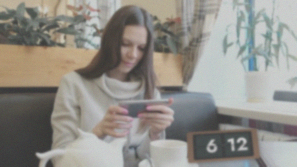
{"hour": 6, "minute": 12}
